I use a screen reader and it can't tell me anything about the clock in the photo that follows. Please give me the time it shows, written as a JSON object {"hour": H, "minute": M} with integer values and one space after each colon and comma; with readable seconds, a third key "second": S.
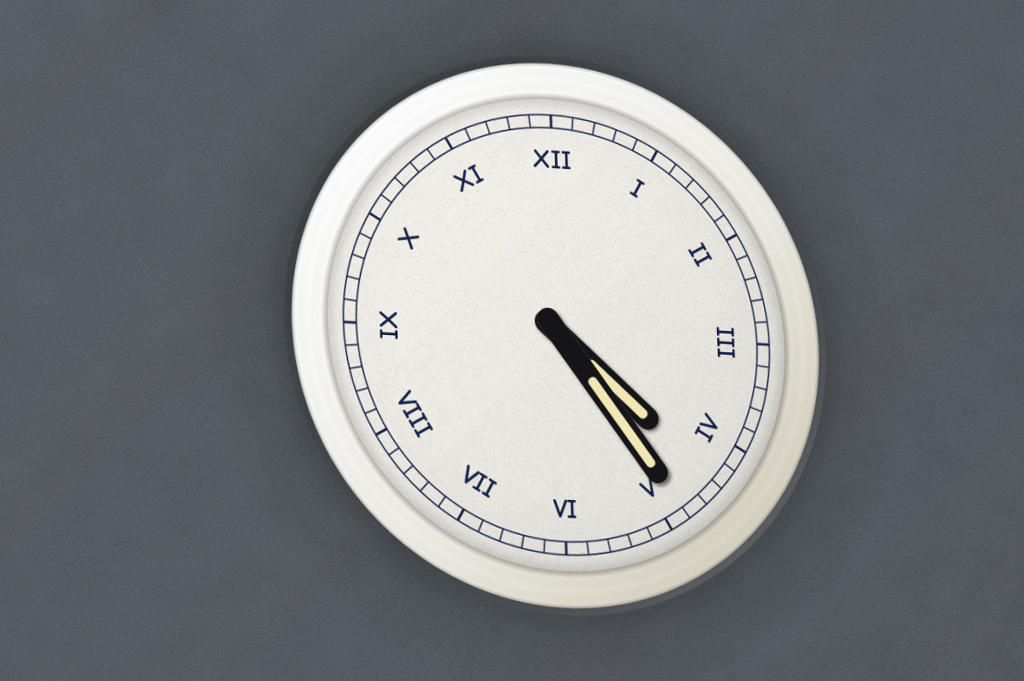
{"hour": 4, "minute": 24}
